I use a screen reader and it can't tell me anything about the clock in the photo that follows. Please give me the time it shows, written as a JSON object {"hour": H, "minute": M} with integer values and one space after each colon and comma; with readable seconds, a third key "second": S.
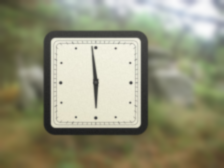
{"hour": 5, "minute": 59}
